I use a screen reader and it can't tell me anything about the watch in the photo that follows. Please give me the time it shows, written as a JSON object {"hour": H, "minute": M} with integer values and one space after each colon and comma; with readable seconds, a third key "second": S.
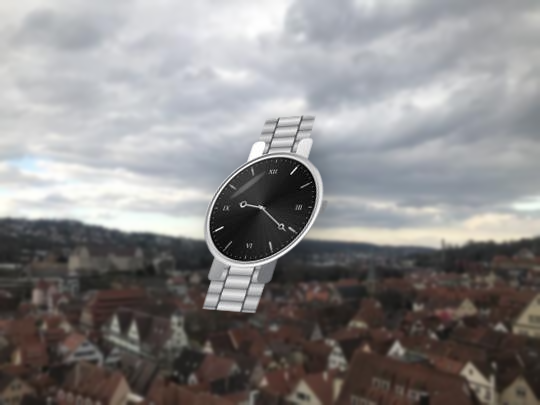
{"hour": 9, "minute": 21}
